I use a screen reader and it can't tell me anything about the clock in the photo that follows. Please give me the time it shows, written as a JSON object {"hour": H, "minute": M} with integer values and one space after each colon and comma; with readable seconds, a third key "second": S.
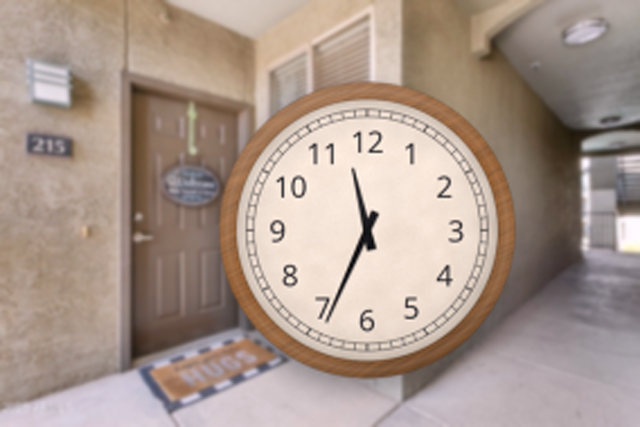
{"hour": 11, "minute": 34}
